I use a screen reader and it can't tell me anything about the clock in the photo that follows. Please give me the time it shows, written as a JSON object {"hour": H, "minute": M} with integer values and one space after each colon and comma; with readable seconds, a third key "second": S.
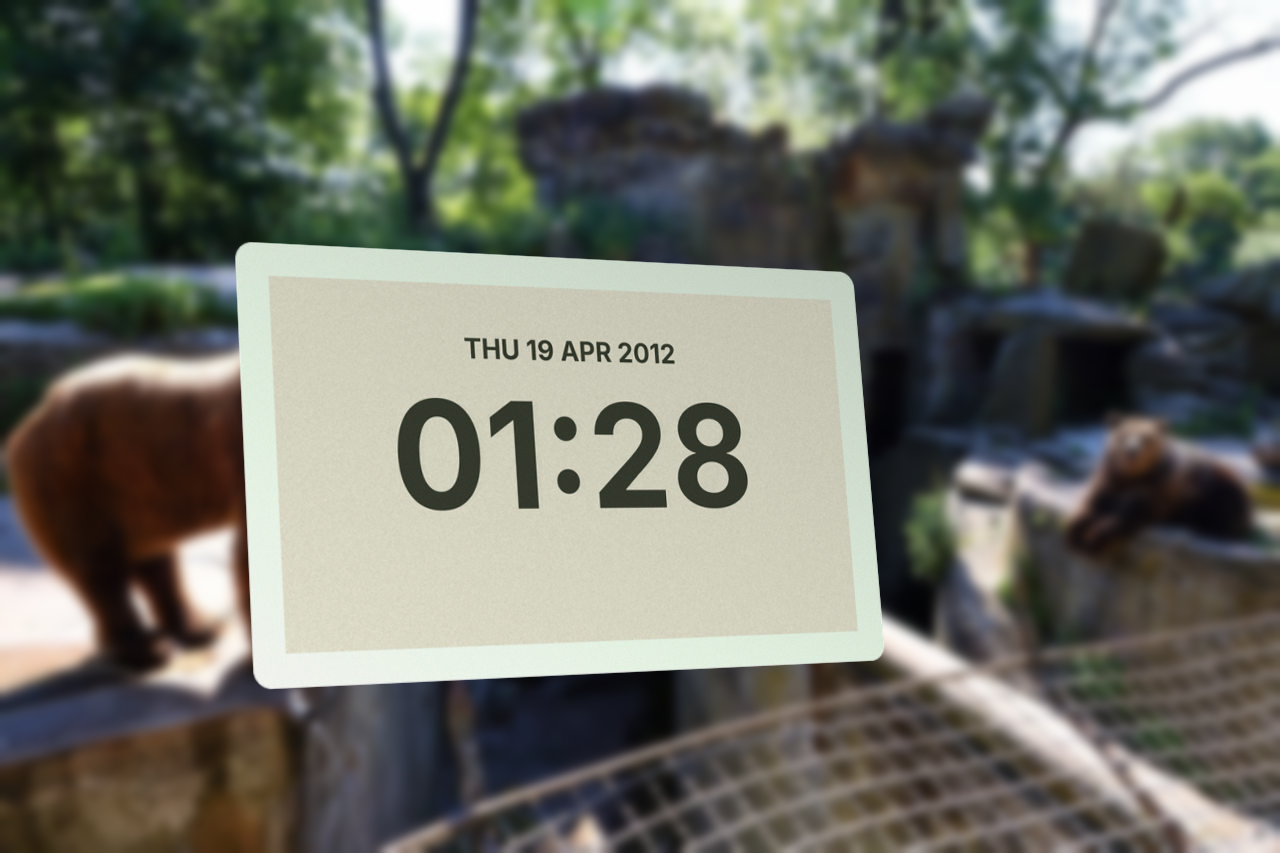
{"hour": 1, "minute": 28}
